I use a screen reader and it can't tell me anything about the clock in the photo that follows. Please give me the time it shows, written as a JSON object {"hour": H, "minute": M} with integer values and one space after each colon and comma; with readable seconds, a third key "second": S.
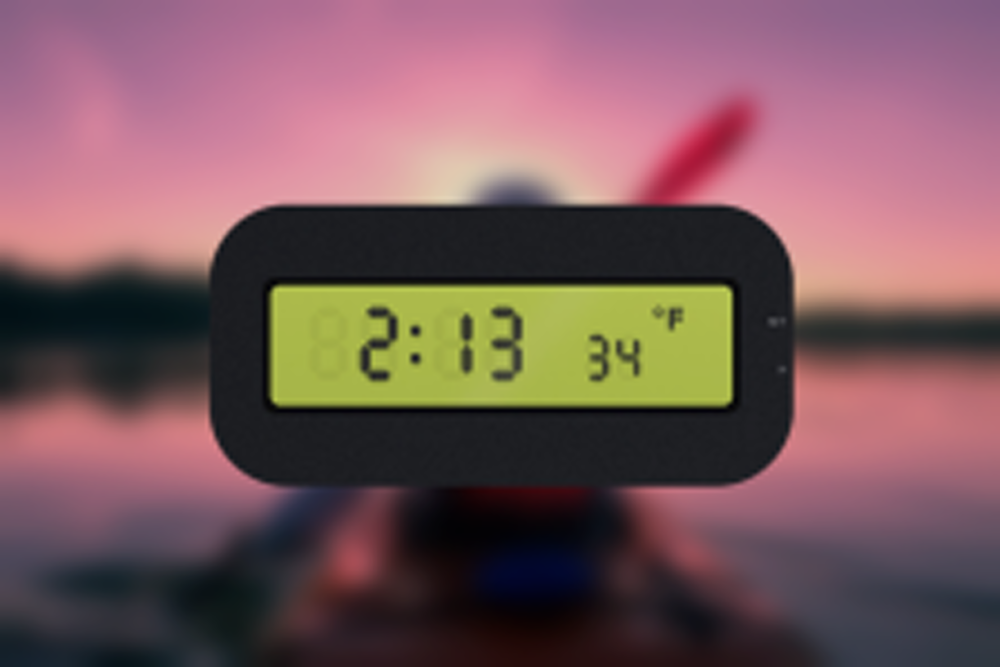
{"hour": 2, "minute": 13}
